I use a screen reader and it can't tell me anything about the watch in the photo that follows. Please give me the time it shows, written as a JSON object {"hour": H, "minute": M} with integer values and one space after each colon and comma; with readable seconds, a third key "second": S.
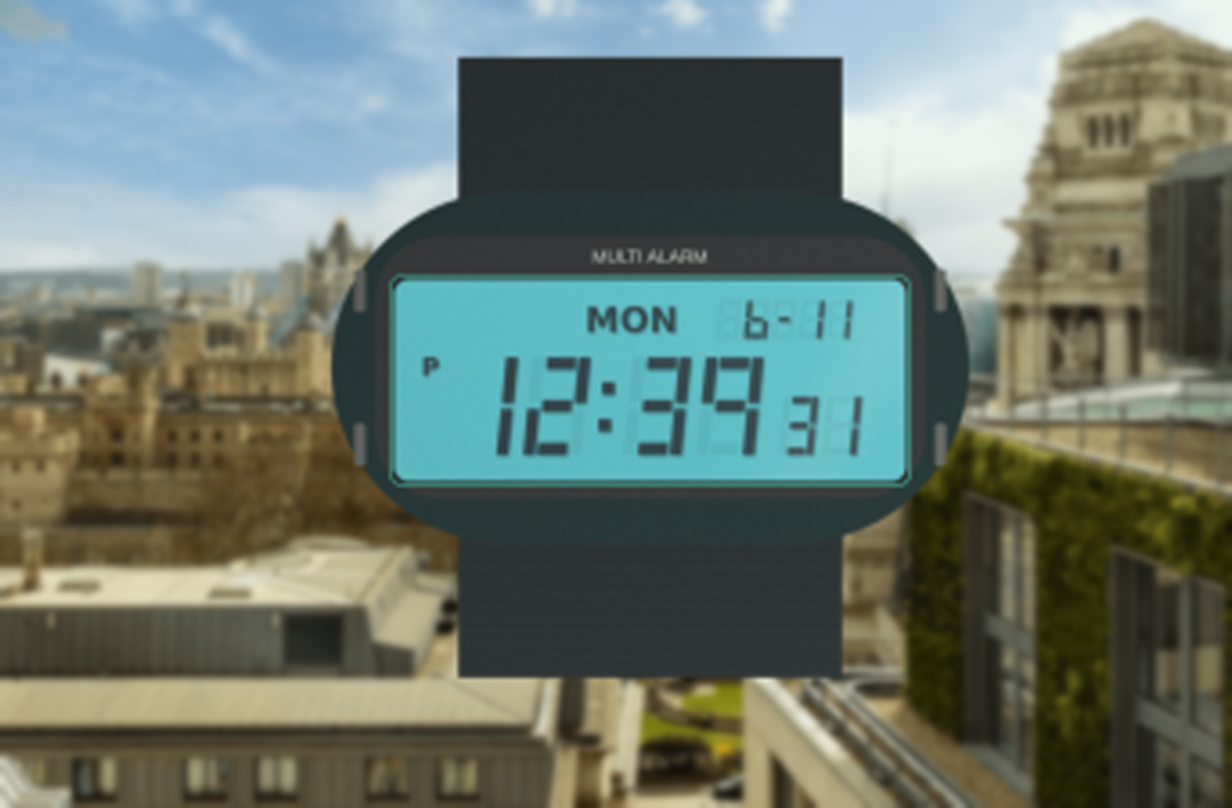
{"hour": 12, "minute": 39, "second": 31}
